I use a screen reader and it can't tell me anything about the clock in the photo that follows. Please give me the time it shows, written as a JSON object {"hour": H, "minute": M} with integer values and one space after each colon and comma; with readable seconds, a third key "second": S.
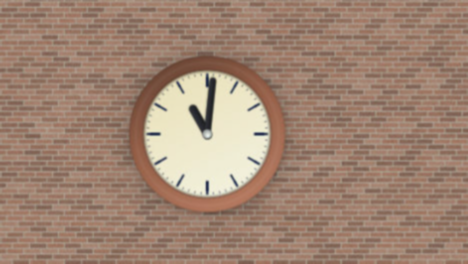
{"hour": 11, "minute": 1}
